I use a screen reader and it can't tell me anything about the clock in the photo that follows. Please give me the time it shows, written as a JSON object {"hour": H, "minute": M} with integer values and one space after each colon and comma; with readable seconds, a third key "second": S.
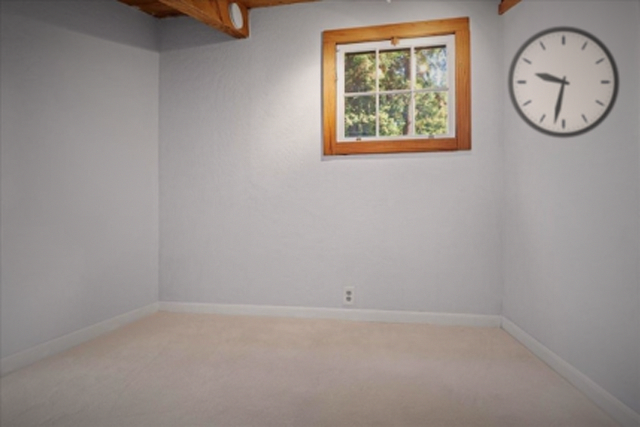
{"hour": 9, "minute": 32}
